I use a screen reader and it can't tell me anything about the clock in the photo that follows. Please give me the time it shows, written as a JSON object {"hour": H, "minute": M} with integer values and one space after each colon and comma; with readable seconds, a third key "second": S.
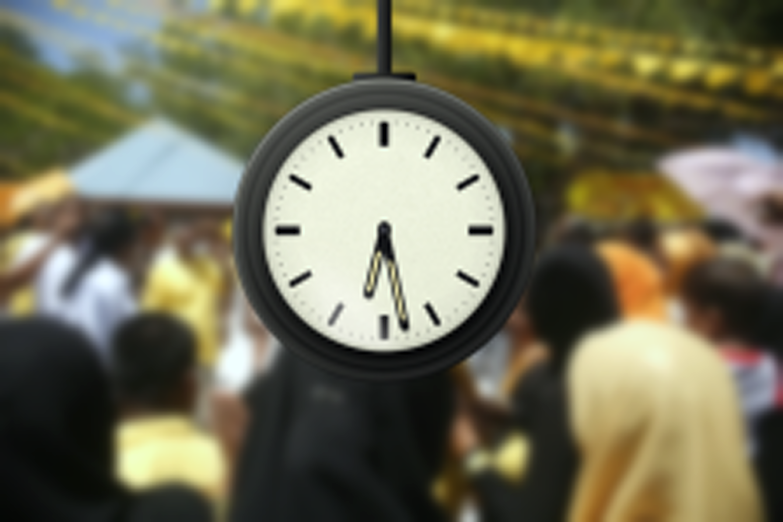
{"hour": 6, "minute": 28}
